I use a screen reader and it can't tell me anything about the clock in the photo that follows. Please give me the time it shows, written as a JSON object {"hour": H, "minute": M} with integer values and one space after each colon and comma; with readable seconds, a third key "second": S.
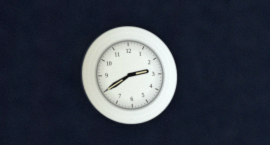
{"hour": 2, "minute": 40}
